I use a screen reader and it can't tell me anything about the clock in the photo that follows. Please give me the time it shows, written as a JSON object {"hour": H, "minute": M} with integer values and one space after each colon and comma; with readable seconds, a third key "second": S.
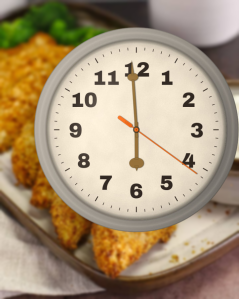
{"hour": 5, "minute": 59, "second": 21}
